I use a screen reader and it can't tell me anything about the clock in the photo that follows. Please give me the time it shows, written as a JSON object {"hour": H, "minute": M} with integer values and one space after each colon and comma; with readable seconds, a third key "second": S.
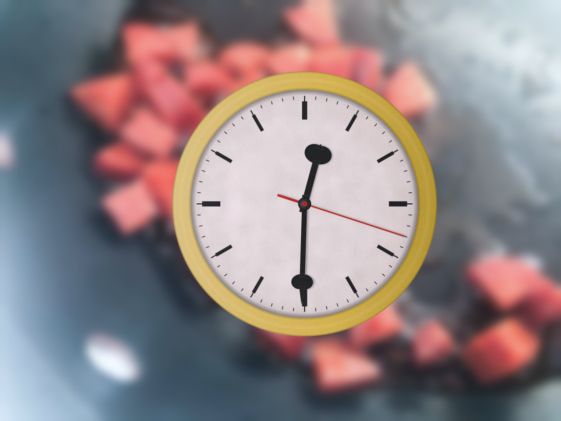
{"hour": 12, "minute": 30, "second": 18}
